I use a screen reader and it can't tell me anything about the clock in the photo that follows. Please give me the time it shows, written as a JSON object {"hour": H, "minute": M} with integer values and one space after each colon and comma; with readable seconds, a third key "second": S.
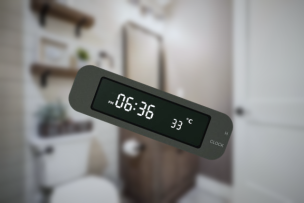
{"hour": 6, "minute": 36}
